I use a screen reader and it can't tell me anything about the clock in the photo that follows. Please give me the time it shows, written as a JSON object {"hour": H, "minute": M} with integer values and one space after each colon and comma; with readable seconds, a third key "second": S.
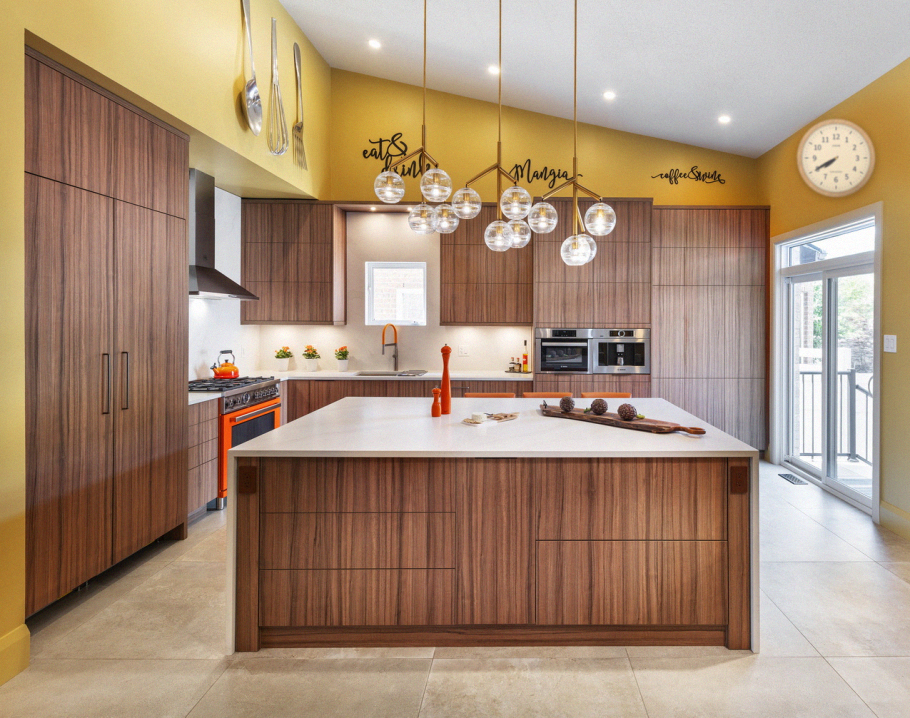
{"hour": 7, "minute": 40}
